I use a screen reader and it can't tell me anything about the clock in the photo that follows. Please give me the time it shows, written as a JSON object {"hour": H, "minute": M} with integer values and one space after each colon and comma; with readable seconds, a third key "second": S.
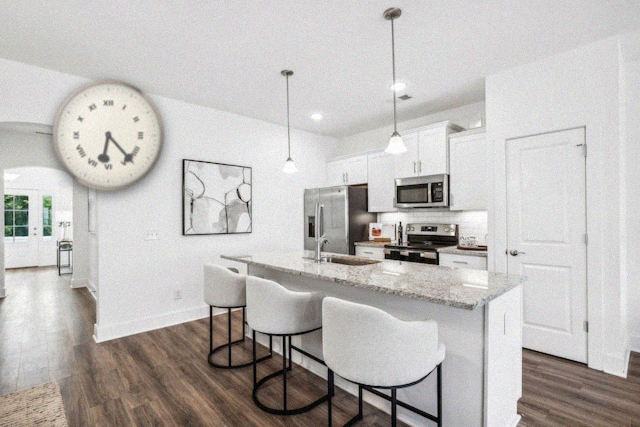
{"hour": 6, "minute": 23}
